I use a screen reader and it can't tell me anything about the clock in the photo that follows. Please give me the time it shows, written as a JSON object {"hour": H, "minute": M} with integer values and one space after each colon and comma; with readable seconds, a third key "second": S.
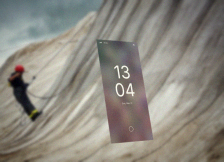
{"hour": 13, "minute": 4}
